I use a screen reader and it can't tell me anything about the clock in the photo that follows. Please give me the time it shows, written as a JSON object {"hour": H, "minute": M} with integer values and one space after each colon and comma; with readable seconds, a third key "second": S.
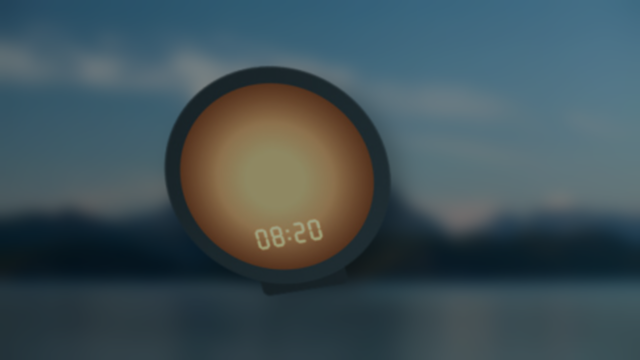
{"hour": 8, "minute": 20}
